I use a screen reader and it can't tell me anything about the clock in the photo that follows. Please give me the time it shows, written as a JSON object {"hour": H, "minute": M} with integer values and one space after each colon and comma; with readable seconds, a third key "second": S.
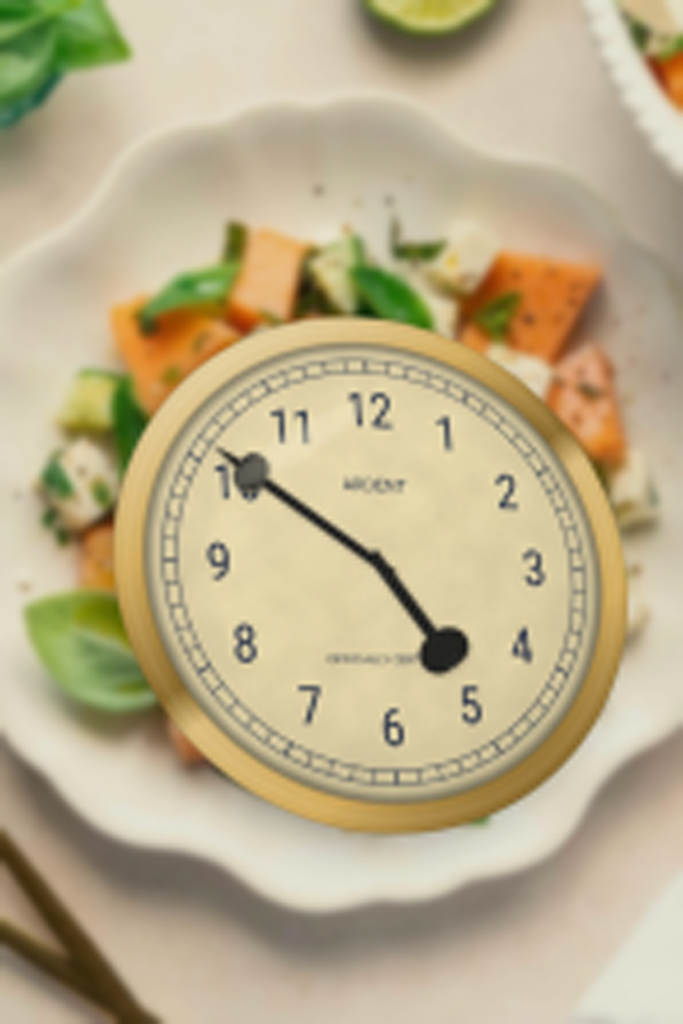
{"hour": 4, "minute": 51}
